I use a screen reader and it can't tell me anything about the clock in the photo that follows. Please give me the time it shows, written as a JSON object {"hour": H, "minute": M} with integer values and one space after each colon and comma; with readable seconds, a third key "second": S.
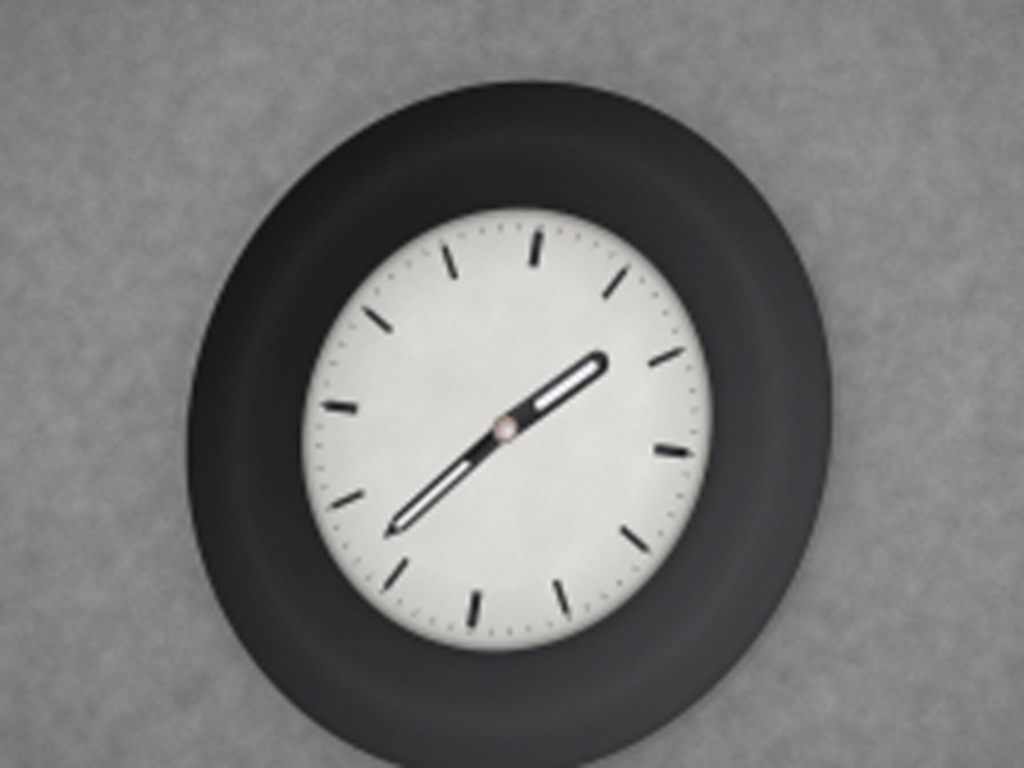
{"hour": 1, "minute": 37}
